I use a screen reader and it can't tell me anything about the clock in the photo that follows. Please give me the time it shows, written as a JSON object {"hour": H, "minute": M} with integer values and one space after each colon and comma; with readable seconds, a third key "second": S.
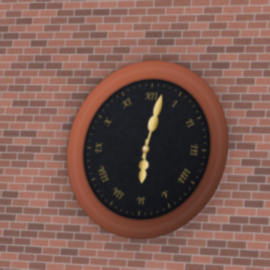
{"hour": 6, "minute": 2}
